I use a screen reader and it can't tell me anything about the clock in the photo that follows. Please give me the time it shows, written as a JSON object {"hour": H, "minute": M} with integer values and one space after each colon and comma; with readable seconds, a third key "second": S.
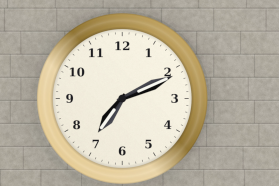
{"hour": 7, "minute": 11}
